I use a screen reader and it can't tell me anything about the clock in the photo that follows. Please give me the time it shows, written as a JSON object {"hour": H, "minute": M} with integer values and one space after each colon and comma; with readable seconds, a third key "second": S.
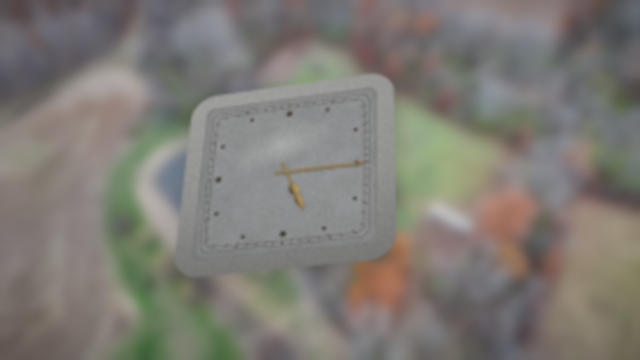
{"hour": 5, "minute": 15}
